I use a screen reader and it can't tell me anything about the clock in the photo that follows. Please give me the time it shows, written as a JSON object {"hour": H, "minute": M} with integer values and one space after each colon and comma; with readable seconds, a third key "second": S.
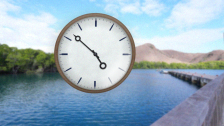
{"hour": 4, "minute": 52}
